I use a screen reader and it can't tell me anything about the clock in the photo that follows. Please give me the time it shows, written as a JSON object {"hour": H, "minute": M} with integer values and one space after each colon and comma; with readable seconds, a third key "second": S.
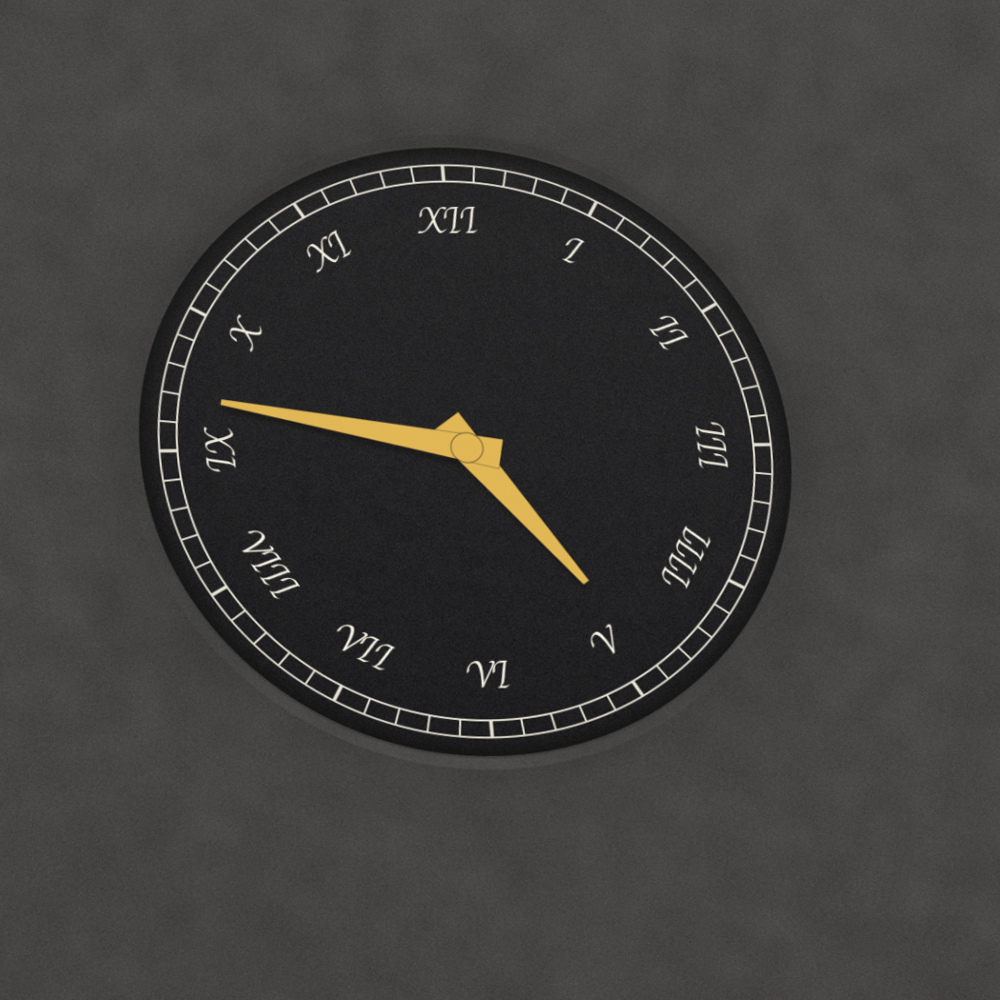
{"hour": 4, "minute": 47}
